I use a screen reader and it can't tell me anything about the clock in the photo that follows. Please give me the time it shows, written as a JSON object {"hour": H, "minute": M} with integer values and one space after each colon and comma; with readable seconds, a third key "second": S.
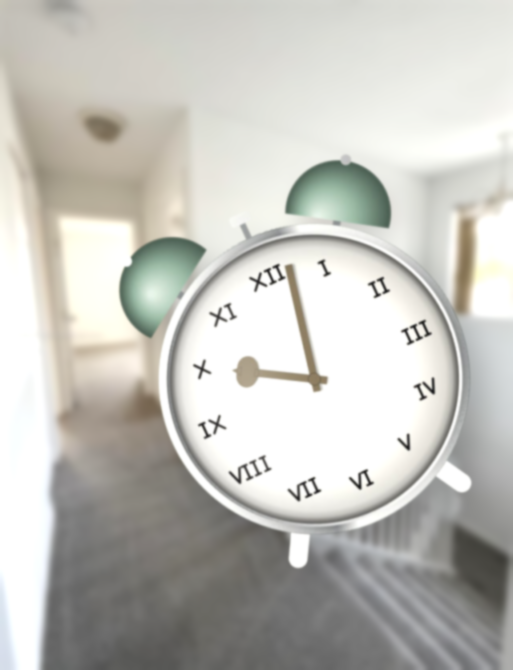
{"hour": 10, "minute": 2}
